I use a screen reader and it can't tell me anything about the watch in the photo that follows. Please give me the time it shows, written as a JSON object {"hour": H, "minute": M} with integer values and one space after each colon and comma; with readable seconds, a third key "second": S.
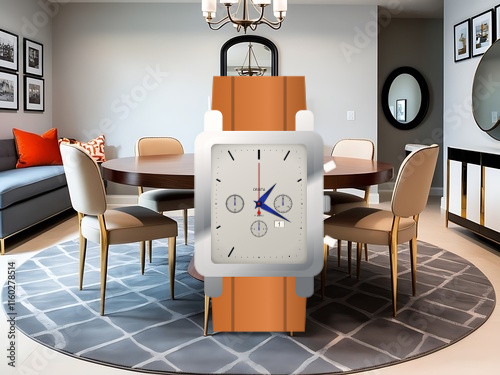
{"hour": 1, "minute": 20}
